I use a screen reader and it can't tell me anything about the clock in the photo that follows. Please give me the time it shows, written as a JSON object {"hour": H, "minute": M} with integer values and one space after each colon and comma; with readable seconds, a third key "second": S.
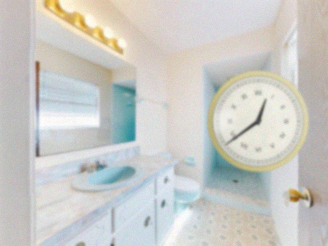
{"hour": 12, "minute": 39}
